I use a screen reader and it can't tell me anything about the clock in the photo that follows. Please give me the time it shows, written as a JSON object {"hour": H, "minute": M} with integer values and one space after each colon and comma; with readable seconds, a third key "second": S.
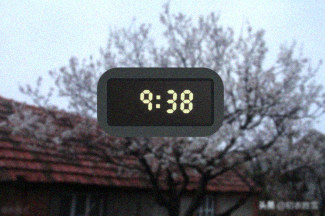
{"hour": 9, "minute": 38}
